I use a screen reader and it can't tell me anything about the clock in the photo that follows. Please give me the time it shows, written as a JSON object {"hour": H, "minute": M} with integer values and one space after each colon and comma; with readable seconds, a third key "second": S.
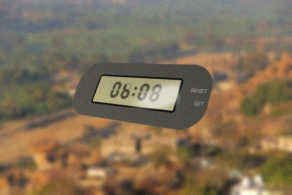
{"hour": 6, "minute": 8}
